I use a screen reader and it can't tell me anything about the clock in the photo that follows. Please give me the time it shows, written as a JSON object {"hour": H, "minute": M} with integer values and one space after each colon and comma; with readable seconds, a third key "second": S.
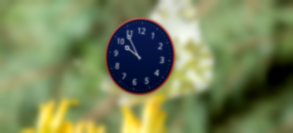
{"hour": 9, "minute": 54}
